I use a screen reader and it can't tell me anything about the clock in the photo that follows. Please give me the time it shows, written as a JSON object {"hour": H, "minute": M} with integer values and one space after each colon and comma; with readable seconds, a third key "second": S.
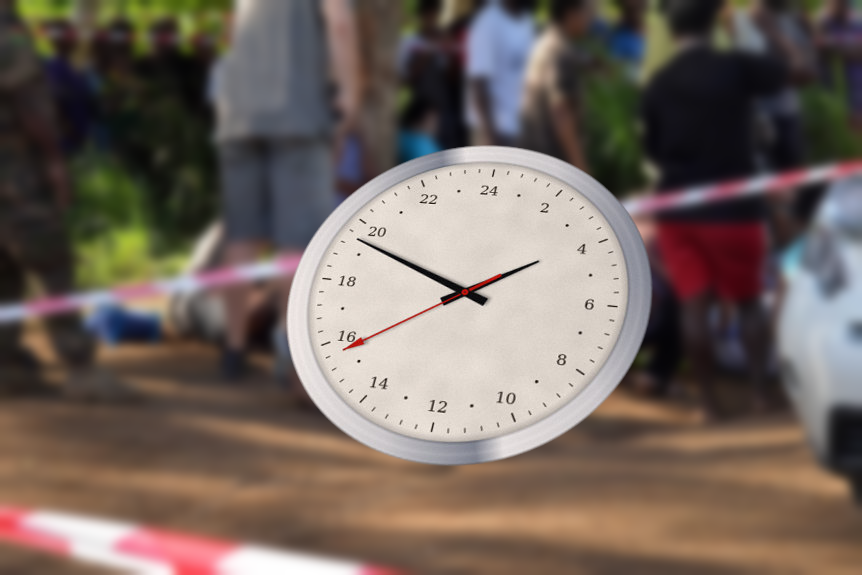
{"hour": 3, "minute": 48, "second": 39}
